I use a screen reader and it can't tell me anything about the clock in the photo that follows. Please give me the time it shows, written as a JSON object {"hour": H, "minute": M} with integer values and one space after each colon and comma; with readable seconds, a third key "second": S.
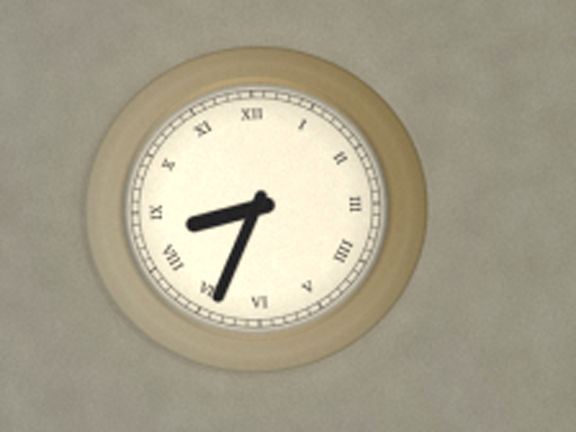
{"hour": 8, "minute": 34}
